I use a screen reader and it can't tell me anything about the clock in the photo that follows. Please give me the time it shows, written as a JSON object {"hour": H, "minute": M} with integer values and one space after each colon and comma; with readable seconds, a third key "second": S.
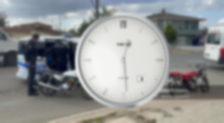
{"hour": 12, "minute": 29}
